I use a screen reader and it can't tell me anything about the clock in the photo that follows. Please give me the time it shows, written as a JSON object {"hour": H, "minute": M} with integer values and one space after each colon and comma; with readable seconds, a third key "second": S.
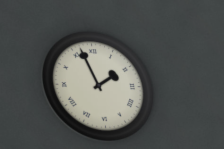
{"hour": 1, "minute": 57}
